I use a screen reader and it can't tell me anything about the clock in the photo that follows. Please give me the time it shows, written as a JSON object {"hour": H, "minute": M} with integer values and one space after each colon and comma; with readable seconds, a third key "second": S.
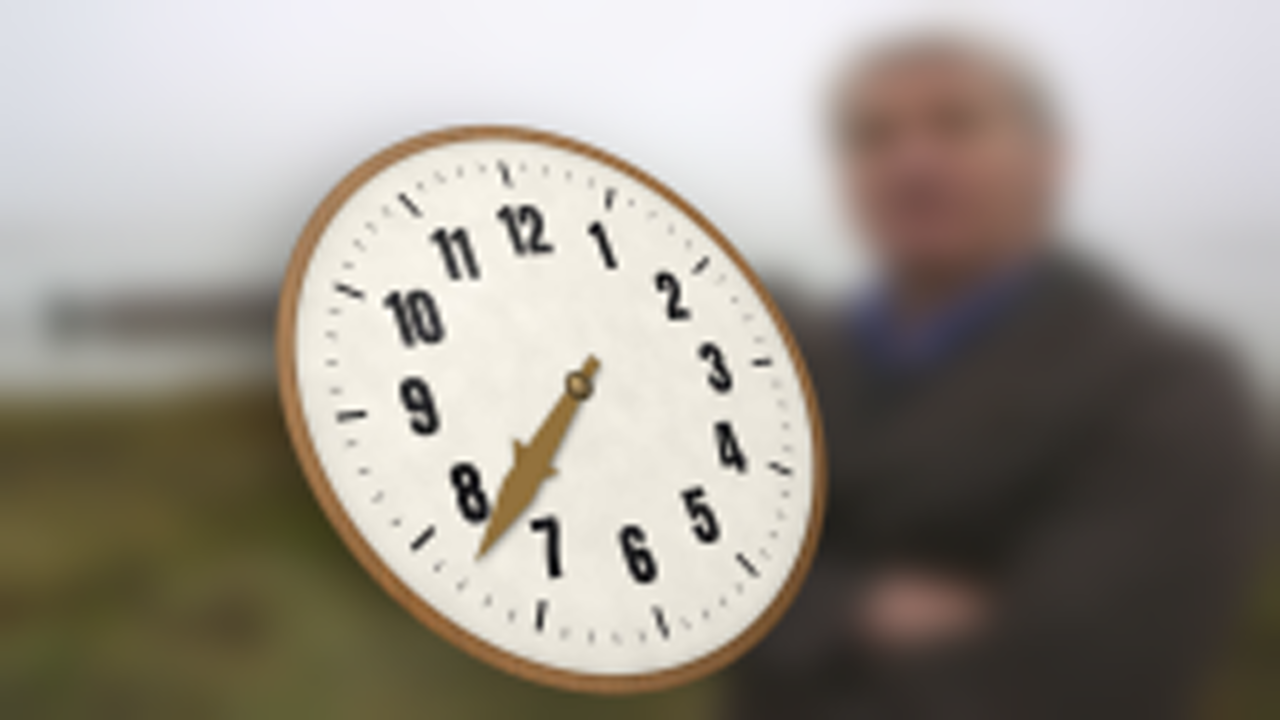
{"hour": 7, "minute": 38}
